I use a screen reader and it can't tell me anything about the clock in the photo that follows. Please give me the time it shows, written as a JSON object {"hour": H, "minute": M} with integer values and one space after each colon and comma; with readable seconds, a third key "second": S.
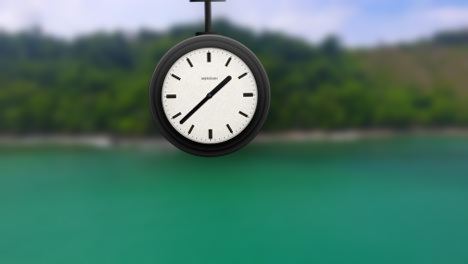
{"hour": 1, "minute": 38}
